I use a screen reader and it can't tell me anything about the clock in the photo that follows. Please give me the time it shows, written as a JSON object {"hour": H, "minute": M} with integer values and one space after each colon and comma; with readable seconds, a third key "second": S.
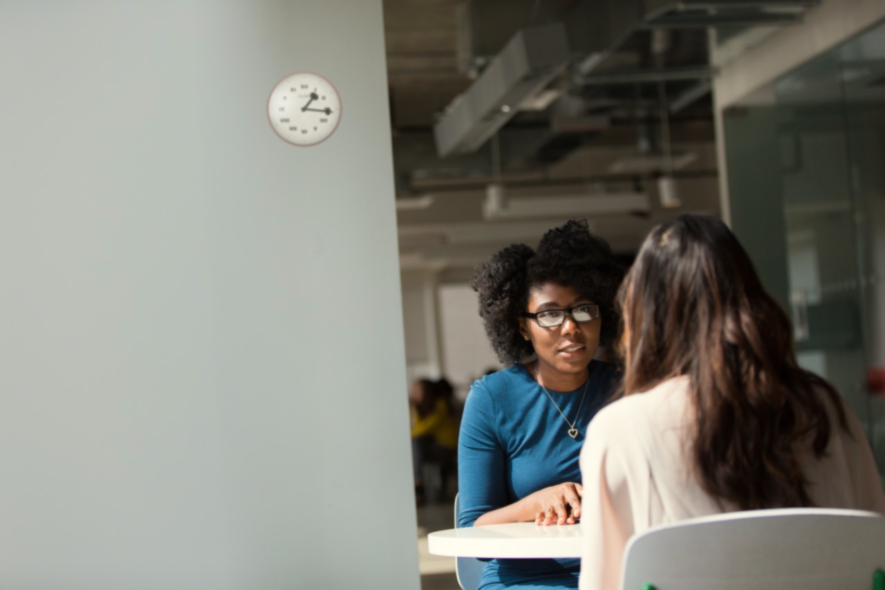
{"hour": 1, "minute": 16}
